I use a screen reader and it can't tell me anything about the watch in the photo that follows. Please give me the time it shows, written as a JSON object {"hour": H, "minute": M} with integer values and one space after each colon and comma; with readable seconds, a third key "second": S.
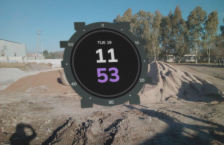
{"hour": 11, "minute": 53}
